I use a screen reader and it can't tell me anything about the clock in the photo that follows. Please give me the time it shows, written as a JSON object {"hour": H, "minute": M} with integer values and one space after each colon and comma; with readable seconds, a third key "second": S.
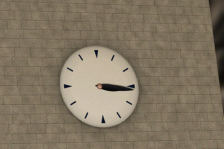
{"hour": 3, "minute": 16}
